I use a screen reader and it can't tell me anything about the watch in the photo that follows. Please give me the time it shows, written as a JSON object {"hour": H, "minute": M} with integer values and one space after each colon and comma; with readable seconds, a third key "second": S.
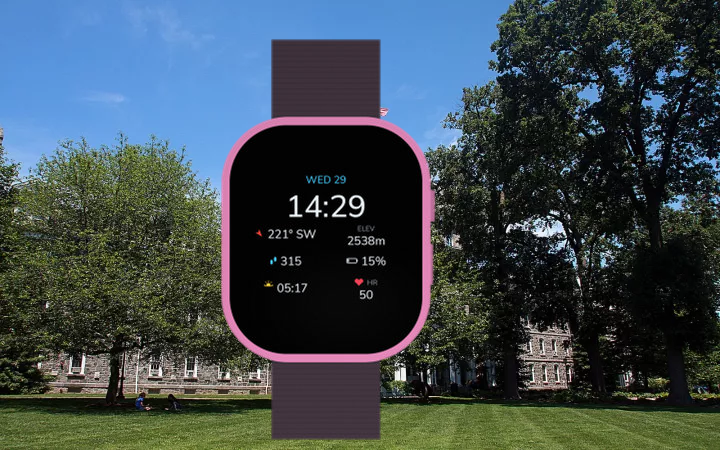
{"hour": 14, "minute": 29}
